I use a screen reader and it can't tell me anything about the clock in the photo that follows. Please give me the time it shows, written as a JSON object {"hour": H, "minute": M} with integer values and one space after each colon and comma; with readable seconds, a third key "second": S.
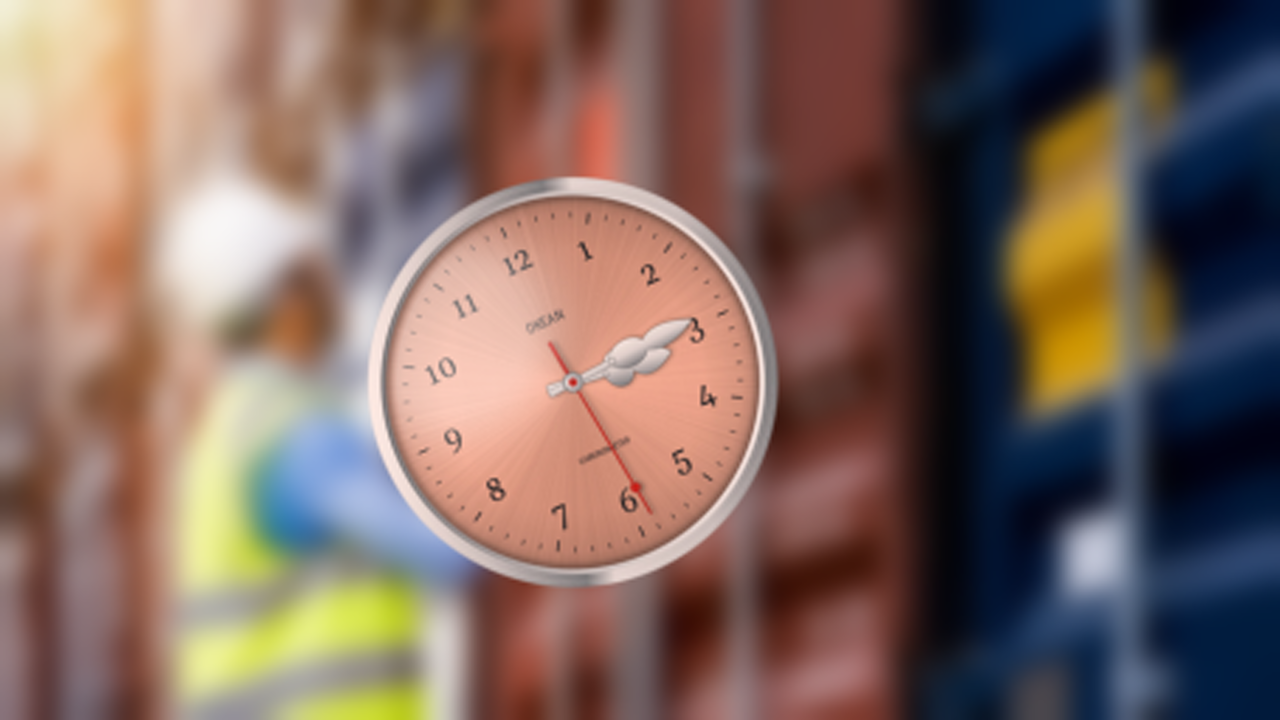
{"hour": 3, "minute": 14, "second": 29}
